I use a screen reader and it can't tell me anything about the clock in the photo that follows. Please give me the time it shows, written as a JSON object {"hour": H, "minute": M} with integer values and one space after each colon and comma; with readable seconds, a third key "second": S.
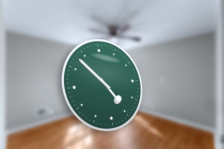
{"hour": 4, "minute": 53}
